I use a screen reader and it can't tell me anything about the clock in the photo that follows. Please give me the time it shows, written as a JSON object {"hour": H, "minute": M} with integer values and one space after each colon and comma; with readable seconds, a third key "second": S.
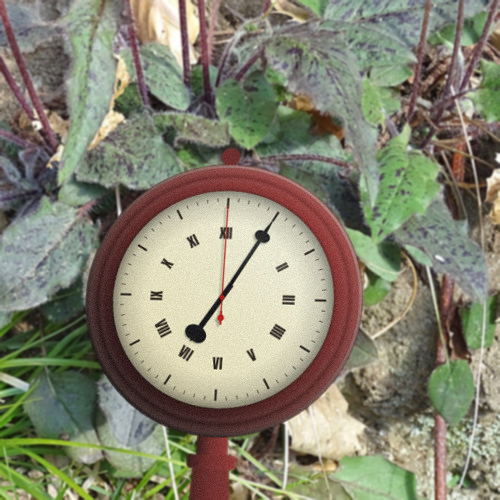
{"hour": 7, "minute": 5, "second": 0}
